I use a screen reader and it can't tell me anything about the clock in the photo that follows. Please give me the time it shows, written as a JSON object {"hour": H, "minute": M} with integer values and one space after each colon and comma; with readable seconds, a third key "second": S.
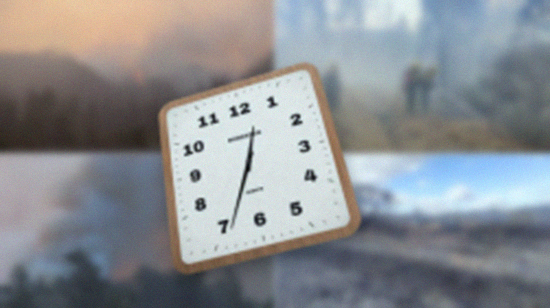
{"hour": 12, "minute": 34}
